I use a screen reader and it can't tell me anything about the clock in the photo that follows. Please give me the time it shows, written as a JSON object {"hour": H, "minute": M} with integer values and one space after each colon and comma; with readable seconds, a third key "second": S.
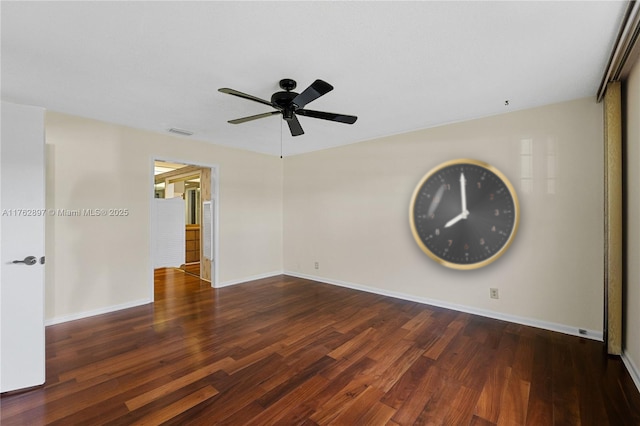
{"hour": 8, "minute": 0}
